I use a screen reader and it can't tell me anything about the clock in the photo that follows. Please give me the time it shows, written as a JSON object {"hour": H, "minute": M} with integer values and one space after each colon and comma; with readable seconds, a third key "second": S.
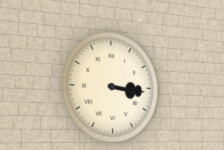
{"hour": 3, "minute": 16}
